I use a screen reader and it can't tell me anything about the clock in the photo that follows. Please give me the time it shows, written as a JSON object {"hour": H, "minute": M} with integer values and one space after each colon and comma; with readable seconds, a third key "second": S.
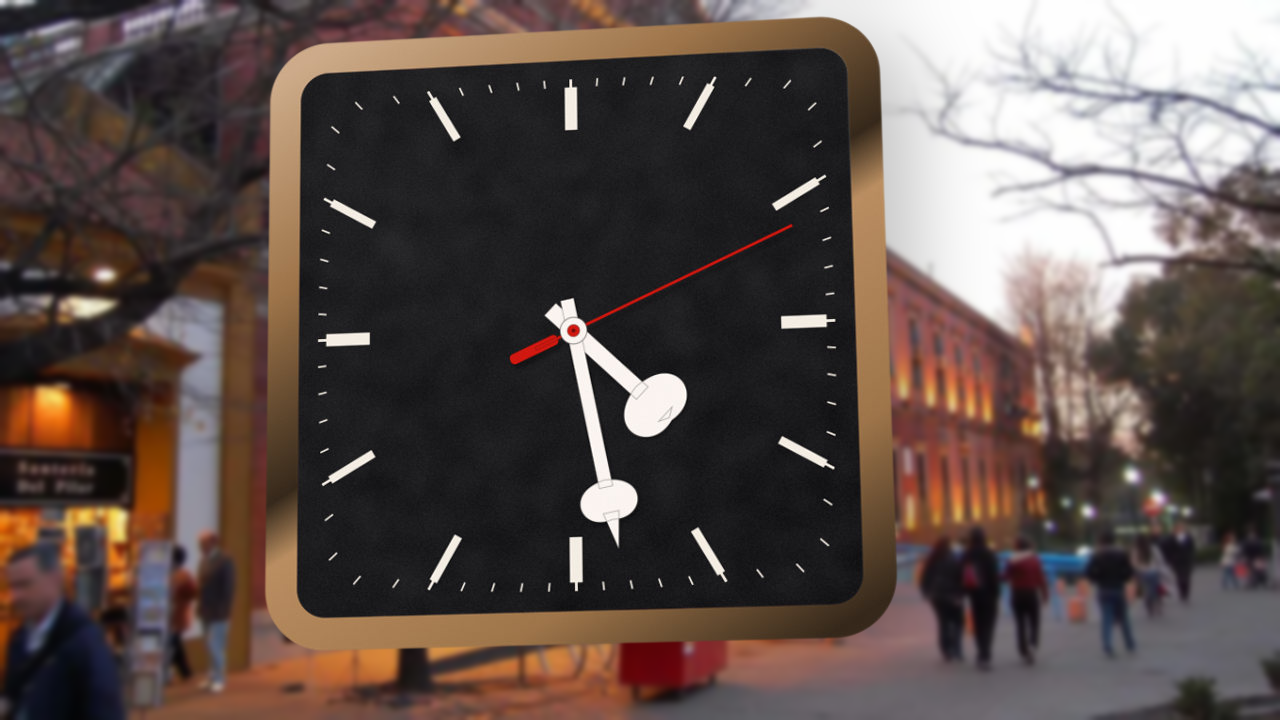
{"hour": 4, "minute": 28, "second": 11}
